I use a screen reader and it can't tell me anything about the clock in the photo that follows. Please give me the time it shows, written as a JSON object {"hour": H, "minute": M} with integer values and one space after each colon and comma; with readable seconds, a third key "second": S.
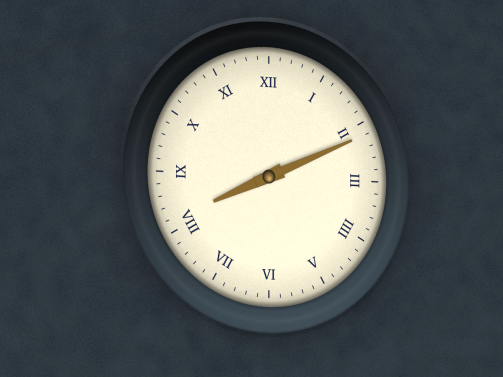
{"hour": 8, "minute": 11}
